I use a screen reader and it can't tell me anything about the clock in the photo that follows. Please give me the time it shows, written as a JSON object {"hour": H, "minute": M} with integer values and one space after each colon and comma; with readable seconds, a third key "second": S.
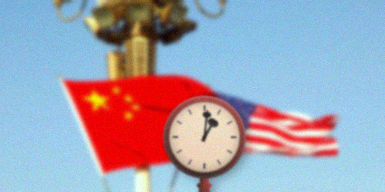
{"hour": 1, "minute": 1}
